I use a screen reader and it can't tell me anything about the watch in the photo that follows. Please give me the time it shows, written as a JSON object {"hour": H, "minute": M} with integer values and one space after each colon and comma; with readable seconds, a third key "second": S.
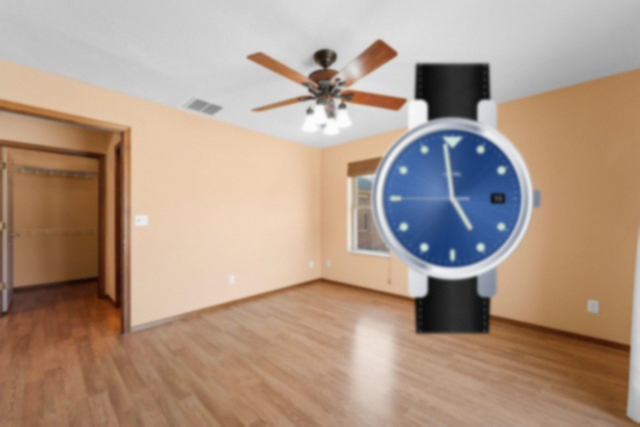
{"hour": 4, "minute": 58, "second": 45}
